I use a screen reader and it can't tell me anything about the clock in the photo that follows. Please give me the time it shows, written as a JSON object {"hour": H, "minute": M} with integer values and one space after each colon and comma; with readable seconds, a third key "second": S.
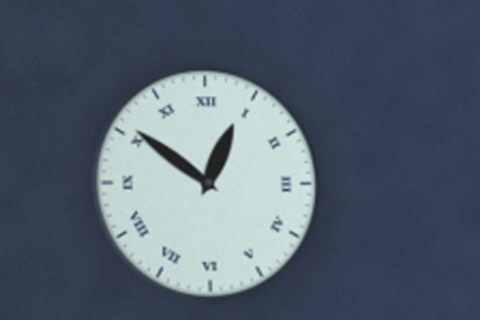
{"hour": 12, "minute": 51}
